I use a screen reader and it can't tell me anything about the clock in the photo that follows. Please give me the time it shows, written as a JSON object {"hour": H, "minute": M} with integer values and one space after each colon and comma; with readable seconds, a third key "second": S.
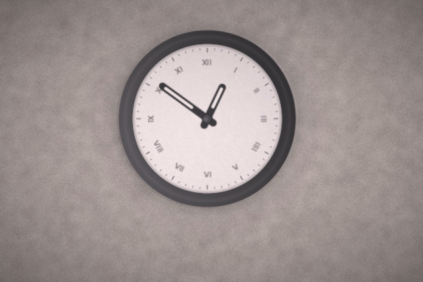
{"hour": 12, "minute": 51}
